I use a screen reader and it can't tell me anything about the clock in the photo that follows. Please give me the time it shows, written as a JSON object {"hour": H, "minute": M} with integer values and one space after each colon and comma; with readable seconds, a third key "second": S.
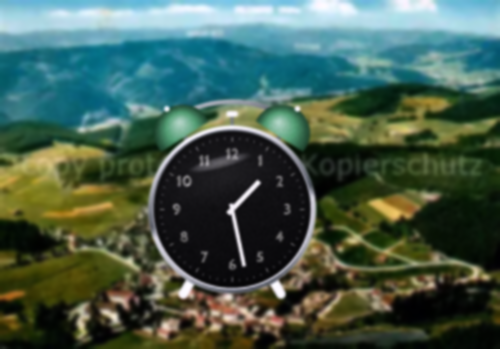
{"hour": 1, "minute": 28}
